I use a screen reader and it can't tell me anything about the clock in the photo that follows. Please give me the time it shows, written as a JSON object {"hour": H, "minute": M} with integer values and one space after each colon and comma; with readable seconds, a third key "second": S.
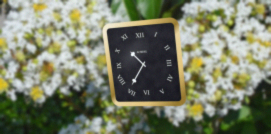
{"hour": 10, "minute": 36}
